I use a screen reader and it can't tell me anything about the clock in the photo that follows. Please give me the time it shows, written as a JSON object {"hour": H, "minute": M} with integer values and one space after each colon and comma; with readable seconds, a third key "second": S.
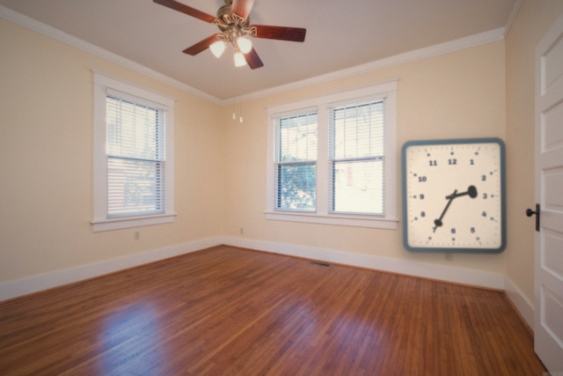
{"hour": 2, "minute": 35}
